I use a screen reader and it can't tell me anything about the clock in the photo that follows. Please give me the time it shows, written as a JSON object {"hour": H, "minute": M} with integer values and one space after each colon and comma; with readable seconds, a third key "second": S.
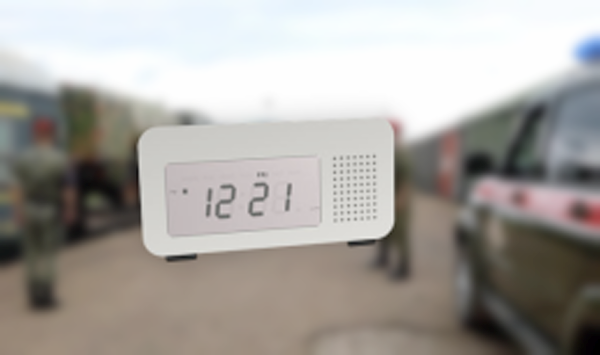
{"hour": 12, "minute": 21}
